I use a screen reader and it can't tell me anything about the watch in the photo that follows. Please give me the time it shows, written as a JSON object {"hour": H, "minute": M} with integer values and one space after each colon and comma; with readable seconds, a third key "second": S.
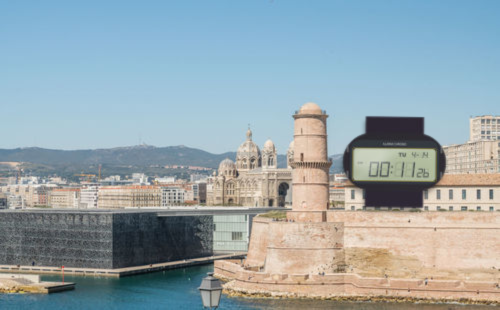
{"hour": 0, "minute": 11}
